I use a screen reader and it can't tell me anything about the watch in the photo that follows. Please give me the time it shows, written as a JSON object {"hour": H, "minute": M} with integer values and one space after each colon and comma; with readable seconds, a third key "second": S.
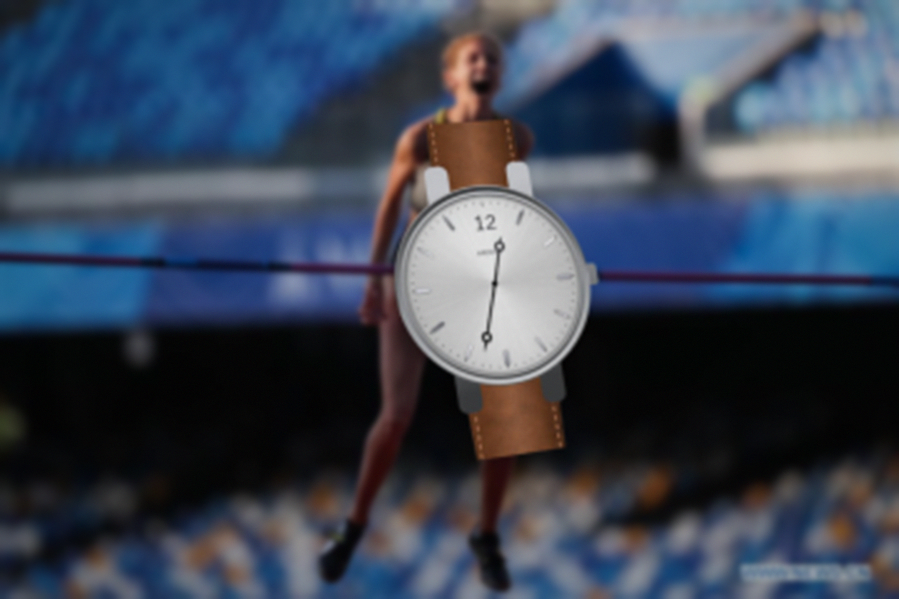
{"hour": 12, "minute": 33}
